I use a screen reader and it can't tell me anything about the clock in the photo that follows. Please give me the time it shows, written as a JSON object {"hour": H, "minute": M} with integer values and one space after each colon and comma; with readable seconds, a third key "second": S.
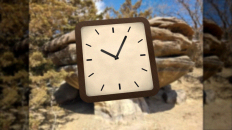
{"hour": 10, "minute": 5}
